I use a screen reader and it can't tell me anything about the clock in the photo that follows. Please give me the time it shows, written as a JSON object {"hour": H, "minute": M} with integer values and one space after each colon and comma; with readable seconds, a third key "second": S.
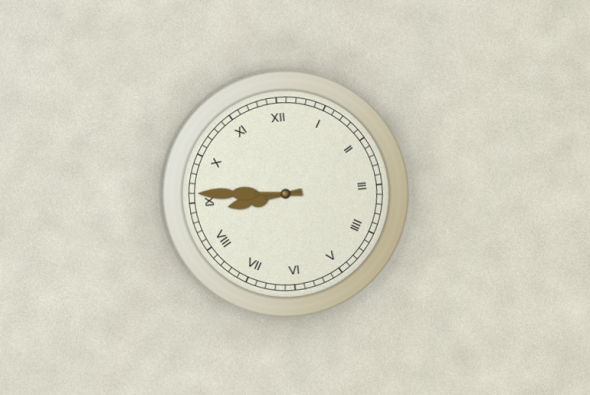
{"hour": 8, "minute": 46}
